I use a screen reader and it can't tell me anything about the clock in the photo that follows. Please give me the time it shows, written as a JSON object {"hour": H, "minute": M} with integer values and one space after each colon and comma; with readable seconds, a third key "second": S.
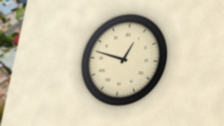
{"hour": 12, "minute": 47}
